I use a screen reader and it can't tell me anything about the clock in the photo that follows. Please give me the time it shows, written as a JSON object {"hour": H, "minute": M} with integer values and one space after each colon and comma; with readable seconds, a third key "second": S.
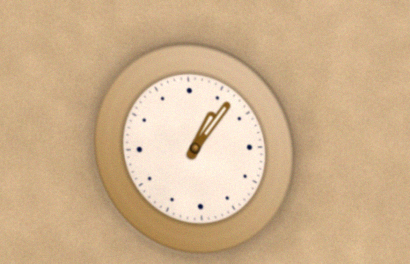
{"hour": 1, "minute": 7}
